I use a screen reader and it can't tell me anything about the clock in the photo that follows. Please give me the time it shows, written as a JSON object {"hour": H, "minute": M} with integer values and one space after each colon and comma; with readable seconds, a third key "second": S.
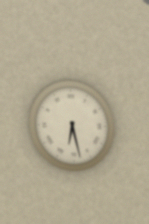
{"hour": 6, "minute": 28}
